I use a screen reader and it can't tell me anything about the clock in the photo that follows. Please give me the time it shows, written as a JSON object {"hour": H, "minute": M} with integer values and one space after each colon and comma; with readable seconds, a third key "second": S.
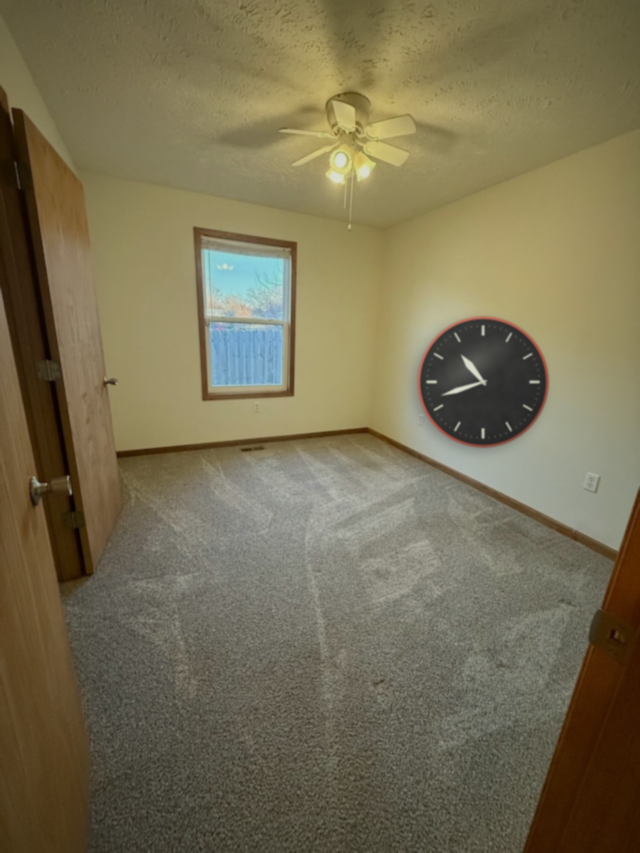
{"hour": 10, "minute": 42}
